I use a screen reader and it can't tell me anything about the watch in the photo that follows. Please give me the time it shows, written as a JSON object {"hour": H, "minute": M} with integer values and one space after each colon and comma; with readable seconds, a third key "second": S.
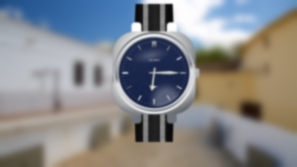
{"hour": 6, "minute": 15}
